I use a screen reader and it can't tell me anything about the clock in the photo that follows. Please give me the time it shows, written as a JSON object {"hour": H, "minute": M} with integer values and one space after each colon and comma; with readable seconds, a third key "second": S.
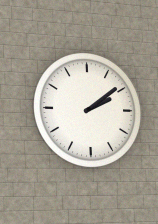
{"hour": 2, "minute": 9}
